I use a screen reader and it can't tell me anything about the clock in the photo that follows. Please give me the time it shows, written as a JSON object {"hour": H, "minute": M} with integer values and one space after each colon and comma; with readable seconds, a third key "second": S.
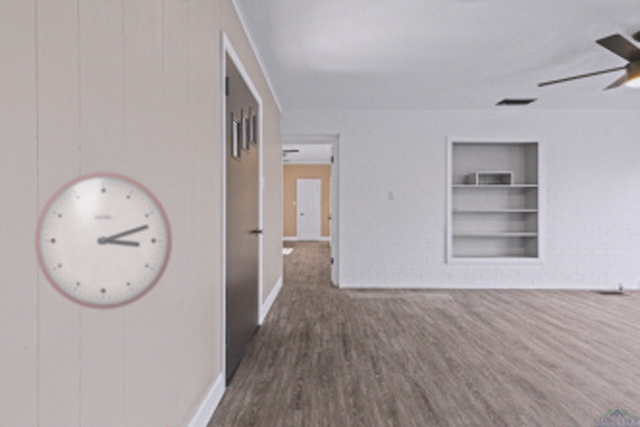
{"hour": 3, "minute": 12}
